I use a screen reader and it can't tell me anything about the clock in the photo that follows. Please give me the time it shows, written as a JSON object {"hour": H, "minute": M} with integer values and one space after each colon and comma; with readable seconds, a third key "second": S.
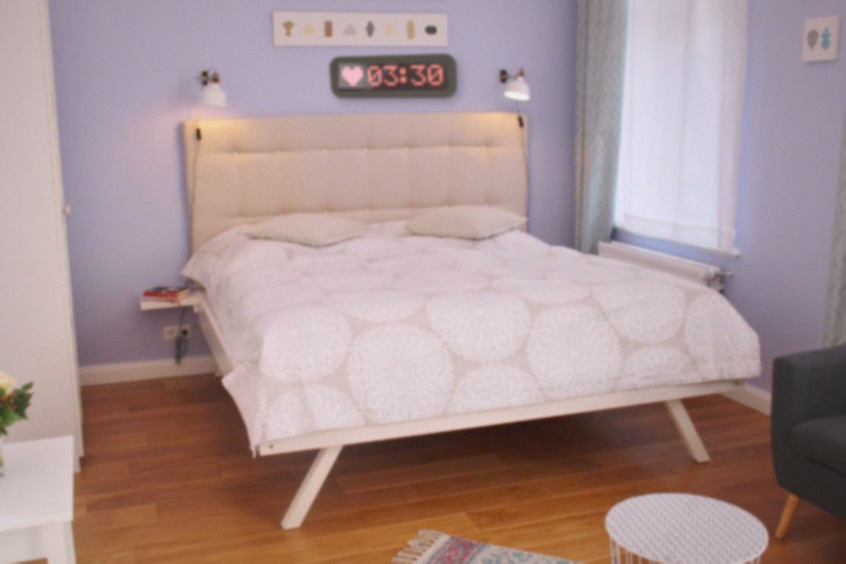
{"hour": 3, "minute": 30}
